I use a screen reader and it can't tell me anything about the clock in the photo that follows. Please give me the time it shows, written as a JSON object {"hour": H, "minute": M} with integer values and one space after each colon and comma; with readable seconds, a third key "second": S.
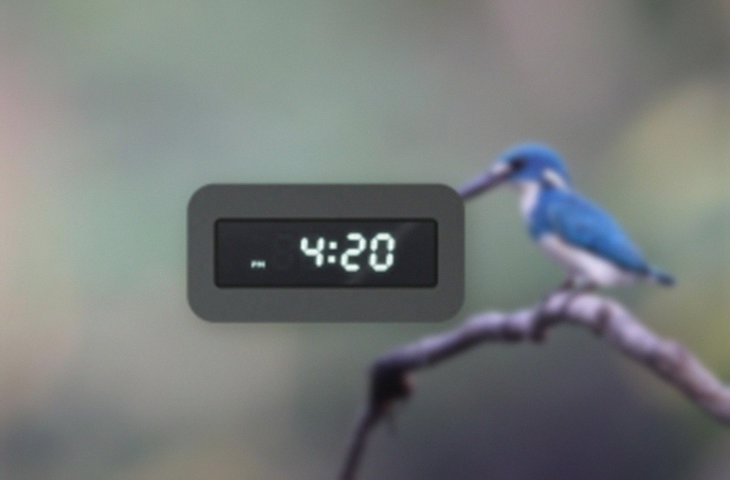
{"hour": 4, "minute": 20}
